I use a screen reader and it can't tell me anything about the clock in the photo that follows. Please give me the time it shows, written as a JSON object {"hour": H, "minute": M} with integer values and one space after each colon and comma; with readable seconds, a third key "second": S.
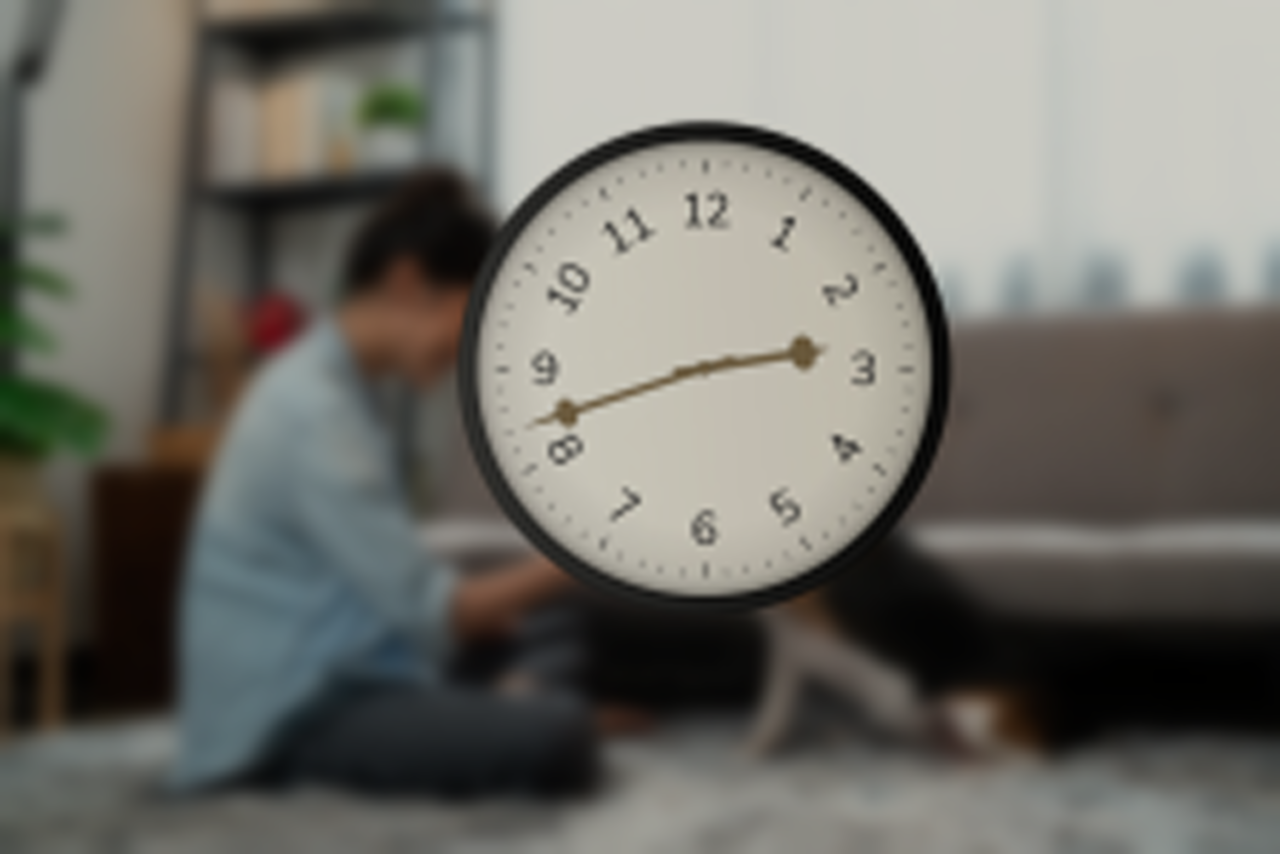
{"hour": 2, "minute": 42}
